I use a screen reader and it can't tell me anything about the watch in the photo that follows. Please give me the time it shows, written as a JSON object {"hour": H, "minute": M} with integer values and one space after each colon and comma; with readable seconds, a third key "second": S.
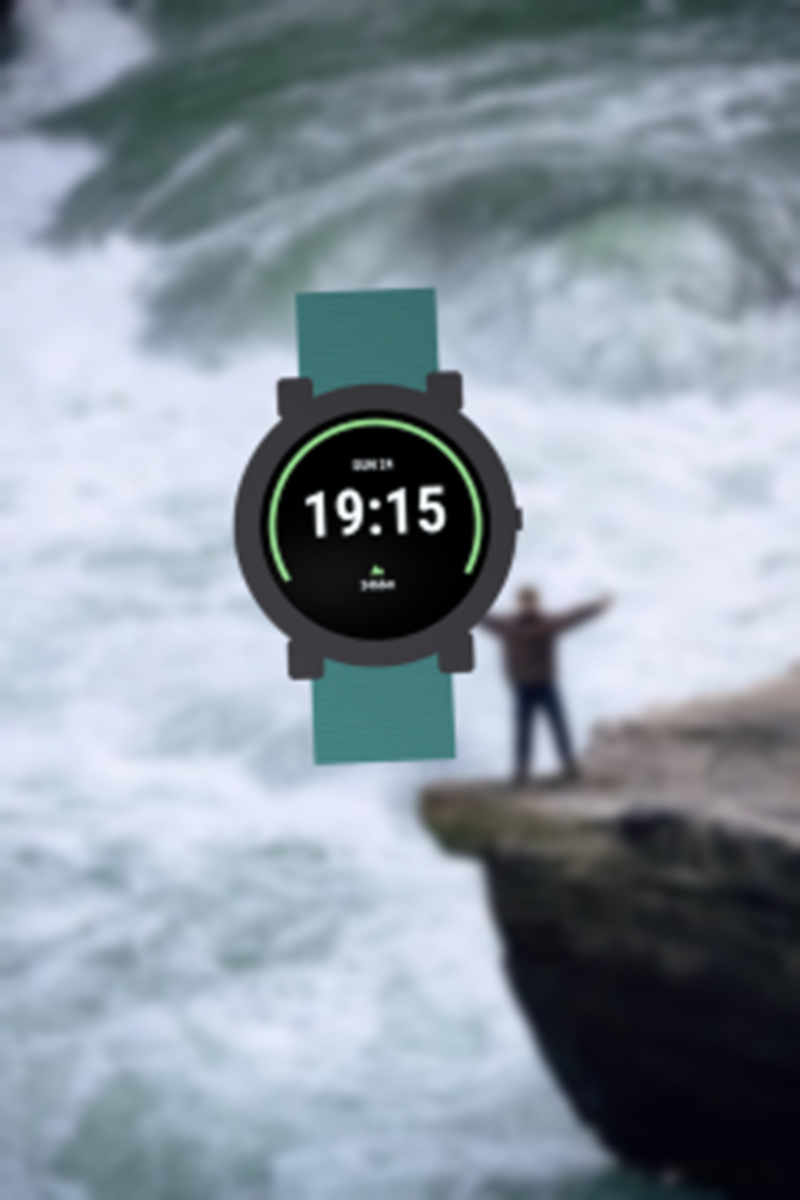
{"hour": 19, "minute": 15}
